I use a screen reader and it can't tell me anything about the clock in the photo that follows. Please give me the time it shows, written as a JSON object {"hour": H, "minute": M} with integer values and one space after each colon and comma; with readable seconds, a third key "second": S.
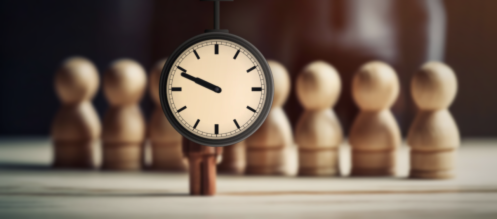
{"hour": 9, "minute": 49}
